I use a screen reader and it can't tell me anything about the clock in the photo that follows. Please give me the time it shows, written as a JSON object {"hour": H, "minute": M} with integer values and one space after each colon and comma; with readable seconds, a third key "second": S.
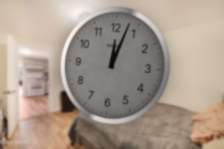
{"hour": 12, "minute": 3}
